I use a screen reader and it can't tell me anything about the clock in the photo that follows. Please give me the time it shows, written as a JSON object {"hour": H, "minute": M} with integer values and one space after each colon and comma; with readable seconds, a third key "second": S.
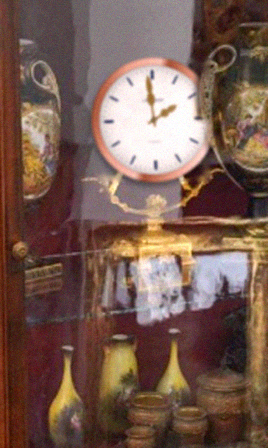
{"hour": 1, "minute": 59}
